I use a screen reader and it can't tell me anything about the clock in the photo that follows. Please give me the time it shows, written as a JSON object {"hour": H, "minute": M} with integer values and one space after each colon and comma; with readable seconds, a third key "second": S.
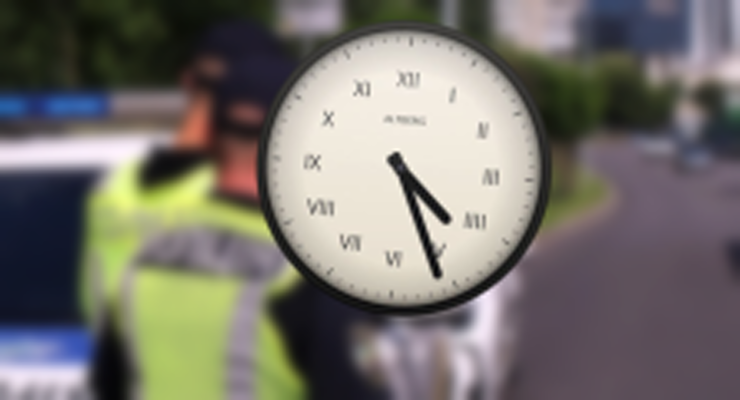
{"hour": 4, "minute": 26}
